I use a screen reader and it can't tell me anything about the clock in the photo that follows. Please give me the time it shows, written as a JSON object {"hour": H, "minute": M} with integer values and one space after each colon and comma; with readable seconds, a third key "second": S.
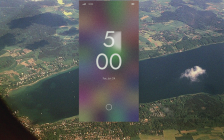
{"hour": 5, "minute": 0}
